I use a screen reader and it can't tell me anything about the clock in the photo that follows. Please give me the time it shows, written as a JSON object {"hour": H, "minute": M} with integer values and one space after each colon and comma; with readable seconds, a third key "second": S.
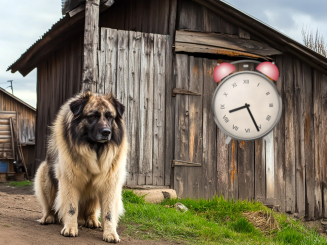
{"hour": 8, "minute": 26}
